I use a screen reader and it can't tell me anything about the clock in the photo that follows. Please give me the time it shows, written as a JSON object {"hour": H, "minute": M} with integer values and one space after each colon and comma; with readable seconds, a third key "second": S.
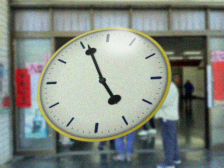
{"hour": 4, "minute": 56}
